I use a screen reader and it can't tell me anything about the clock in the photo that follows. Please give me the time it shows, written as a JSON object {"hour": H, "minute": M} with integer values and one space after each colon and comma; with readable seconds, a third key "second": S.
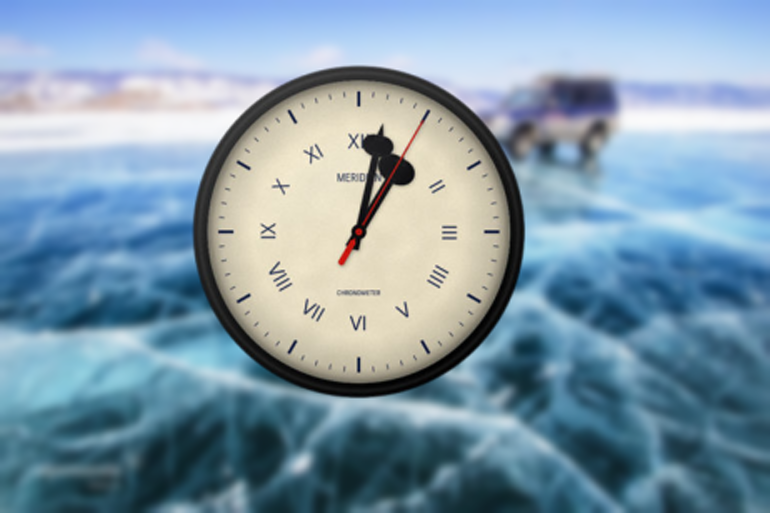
{"hour": 1, "minute": 2, "second": 5}
